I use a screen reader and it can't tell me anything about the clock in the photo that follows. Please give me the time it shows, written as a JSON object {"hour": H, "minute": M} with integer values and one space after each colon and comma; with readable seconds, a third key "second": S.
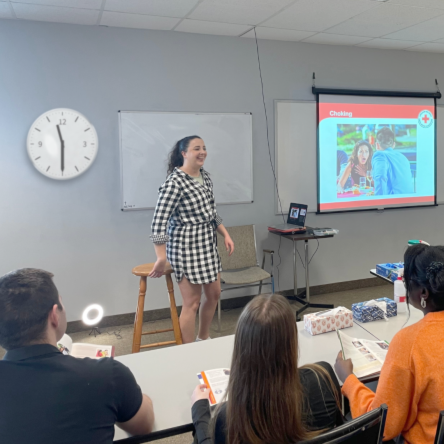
{"hour": 11, "minute": 30}
